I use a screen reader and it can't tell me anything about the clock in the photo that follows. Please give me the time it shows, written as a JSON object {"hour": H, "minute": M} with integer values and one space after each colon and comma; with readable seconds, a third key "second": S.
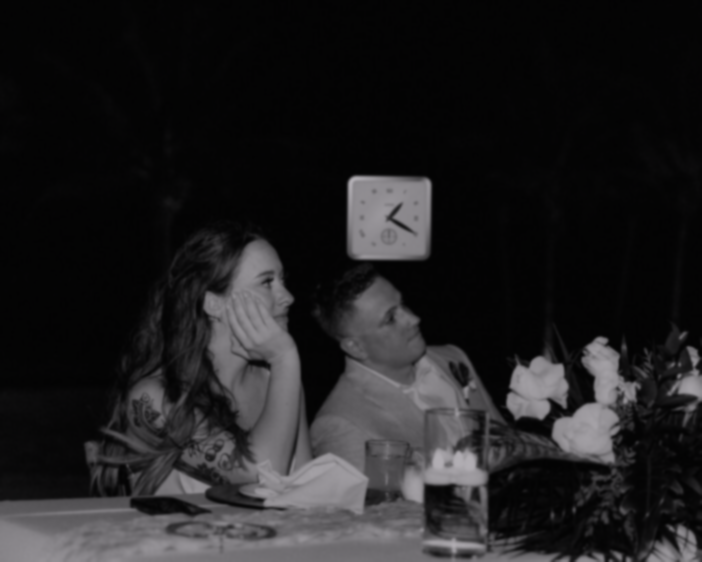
{"hour": 1, "minute": 20}
